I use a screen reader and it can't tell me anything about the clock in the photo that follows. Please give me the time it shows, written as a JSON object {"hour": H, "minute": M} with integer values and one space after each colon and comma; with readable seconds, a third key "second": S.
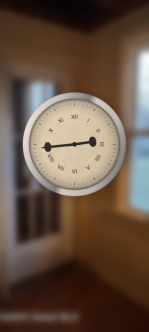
{"hour": 2, "minute": 44}
